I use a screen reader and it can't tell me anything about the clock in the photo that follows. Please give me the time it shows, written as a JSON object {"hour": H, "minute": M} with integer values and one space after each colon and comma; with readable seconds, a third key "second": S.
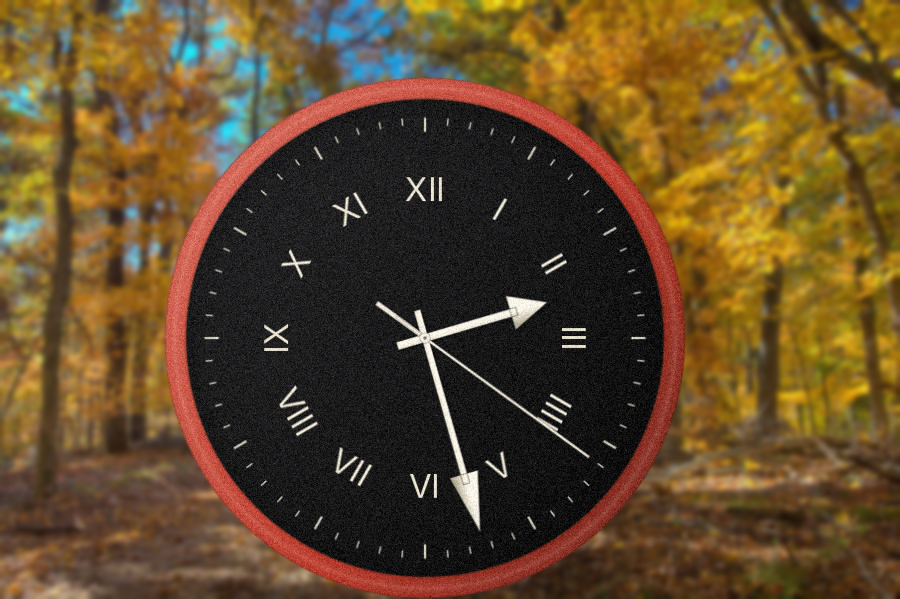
{"hour": 2, "minute": 27, "second": 21}
